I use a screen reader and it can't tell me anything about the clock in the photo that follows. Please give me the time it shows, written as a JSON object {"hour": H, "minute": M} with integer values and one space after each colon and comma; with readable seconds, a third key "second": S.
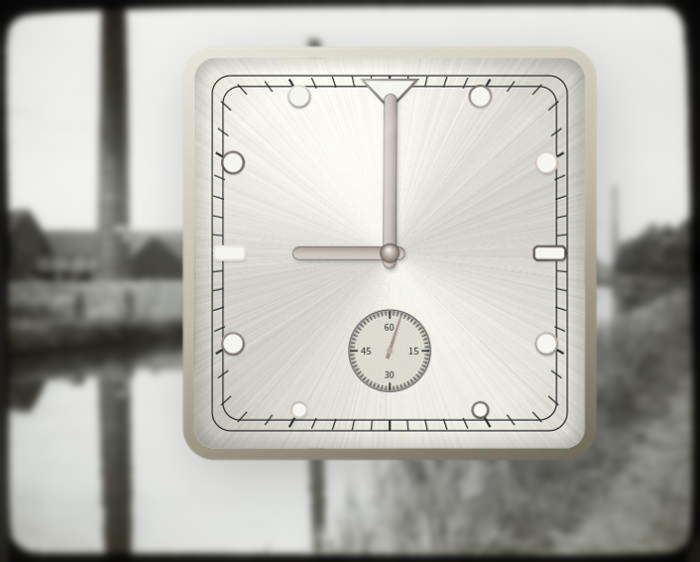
{"hour": 9, "minute": 0, "second": 3}
